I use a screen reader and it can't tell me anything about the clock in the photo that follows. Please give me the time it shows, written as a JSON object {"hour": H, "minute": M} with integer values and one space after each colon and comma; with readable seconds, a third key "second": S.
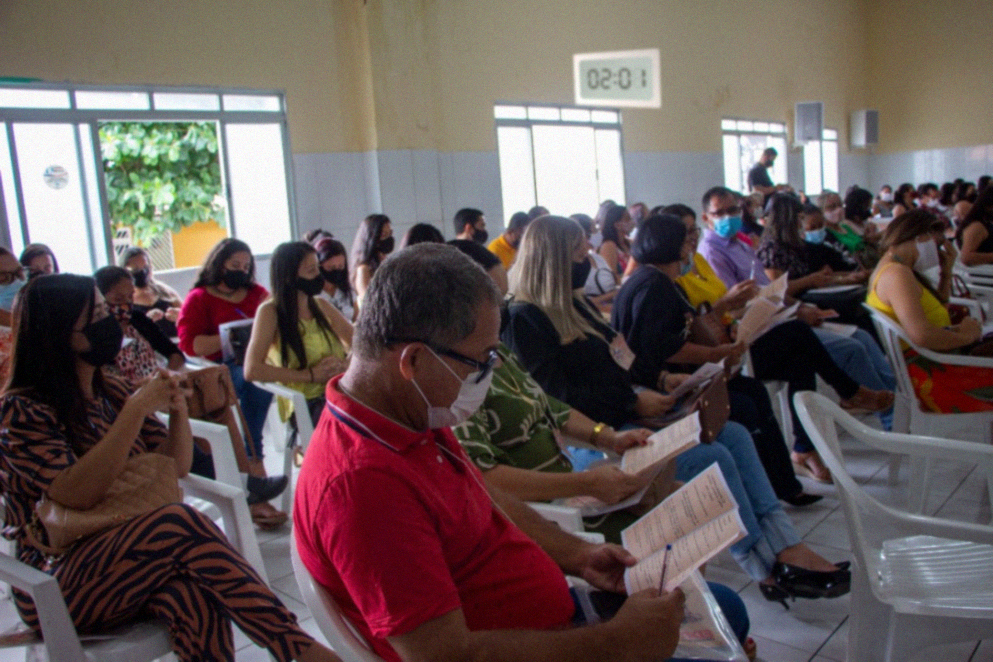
{"hour": 2, "minute": 1}
